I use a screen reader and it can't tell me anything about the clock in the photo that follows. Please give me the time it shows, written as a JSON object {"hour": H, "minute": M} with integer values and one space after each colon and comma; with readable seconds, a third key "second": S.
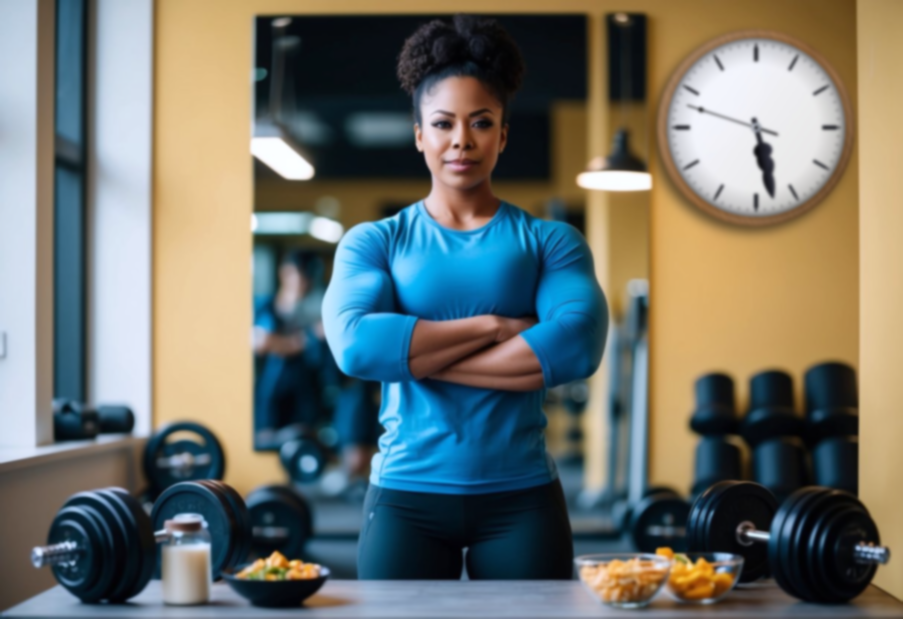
{"hour": 5, "minute": 27, "second": 48}
